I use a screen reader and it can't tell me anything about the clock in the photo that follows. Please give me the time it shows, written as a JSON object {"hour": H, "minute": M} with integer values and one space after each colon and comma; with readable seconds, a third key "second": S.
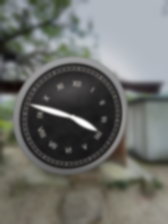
{"hour": 3, "minute": 47}
